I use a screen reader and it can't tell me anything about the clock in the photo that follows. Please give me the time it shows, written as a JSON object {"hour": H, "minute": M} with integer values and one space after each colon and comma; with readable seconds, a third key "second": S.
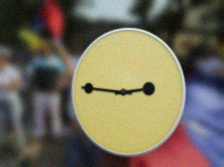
{"hour": 2, "minute": 46}
